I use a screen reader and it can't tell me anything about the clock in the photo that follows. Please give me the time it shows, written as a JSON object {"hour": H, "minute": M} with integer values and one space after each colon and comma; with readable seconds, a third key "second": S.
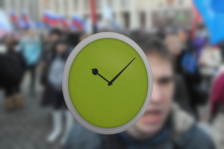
{"hour": 10, "minute": 8}
